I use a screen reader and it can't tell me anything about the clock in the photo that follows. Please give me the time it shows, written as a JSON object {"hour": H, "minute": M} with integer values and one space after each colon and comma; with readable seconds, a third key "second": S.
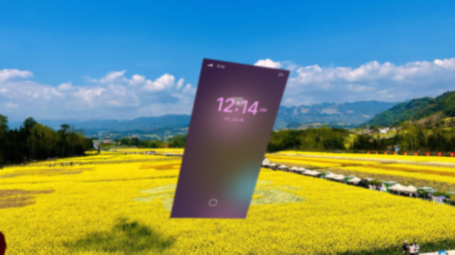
{"hour": 12, "minute": 14}
